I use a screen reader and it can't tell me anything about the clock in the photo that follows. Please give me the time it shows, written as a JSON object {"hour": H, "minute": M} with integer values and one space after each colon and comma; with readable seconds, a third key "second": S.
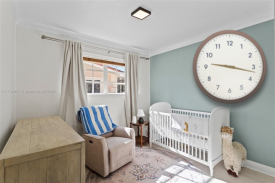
{"hour": 9, "minute": 17}
